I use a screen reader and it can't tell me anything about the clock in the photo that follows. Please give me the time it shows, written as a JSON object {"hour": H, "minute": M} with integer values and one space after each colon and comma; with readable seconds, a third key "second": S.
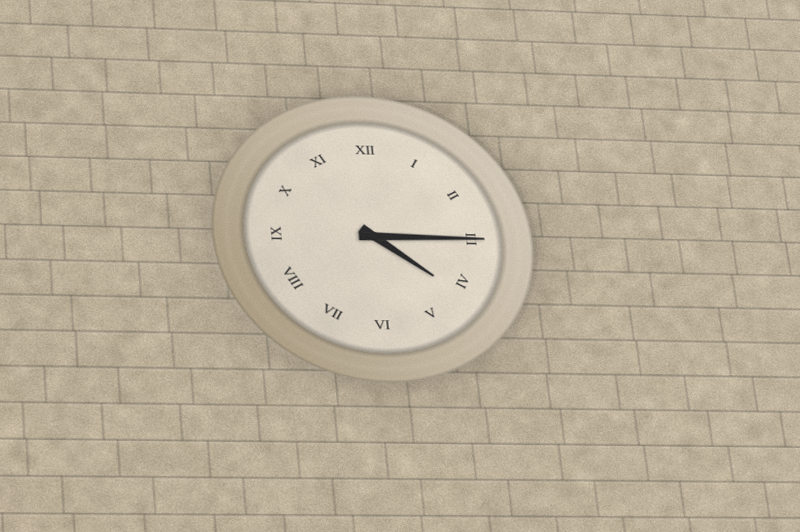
{"hour": 4, "minute": 15}
